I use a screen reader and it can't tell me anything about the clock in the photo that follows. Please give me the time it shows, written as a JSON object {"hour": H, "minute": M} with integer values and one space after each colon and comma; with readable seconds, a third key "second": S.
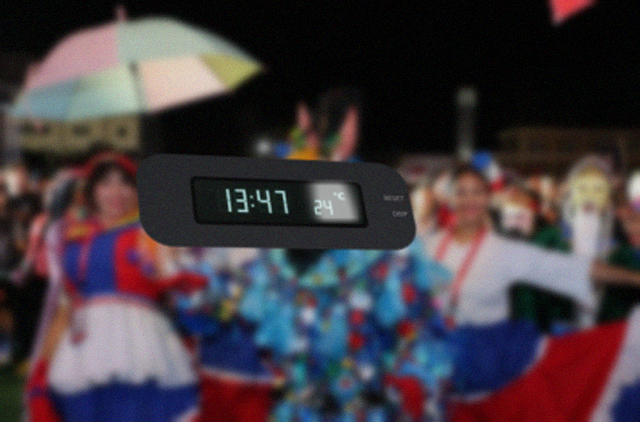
{"hour": 13, "minute": 47}
